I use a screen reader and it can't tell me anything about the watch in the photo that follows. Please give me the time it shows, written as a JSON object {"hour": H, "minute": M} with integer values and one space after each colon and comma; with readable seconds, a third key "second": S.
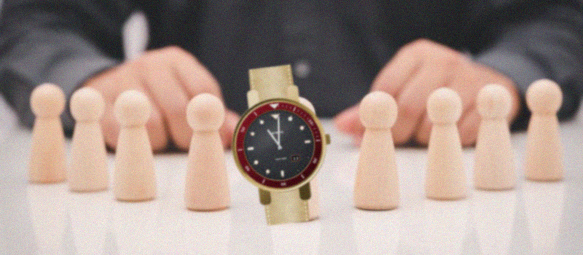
{"hour": 11, "minute": 1}
